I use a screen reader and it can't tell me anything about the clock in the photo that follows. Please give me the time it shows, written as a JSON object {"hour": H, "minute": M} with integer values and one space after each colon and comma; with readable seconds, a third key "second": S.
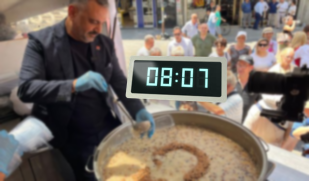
{"hour": 8, "minute": 7}
